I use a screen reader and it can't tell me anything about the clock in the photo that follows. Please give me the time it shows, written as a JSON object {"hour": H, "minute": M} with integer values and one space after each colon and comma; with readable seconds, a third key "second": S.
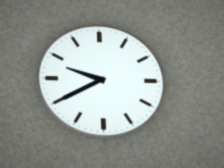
{"hour": 9, "minute": 40}
